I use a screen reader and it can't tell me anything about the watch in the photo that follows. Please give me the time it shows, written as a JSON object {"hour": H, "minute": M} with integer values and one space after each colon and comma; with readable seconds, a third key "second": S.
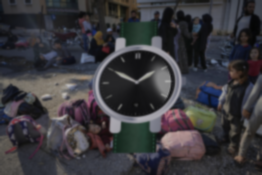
{"hour": 1, "minute": 50}
